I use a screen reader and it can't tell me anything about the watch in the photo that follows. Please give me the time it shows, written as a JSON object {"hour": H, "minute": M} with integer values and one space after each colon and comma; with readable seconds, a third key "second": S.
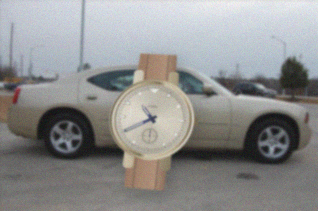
{"hour": 10, "minute": 40}
